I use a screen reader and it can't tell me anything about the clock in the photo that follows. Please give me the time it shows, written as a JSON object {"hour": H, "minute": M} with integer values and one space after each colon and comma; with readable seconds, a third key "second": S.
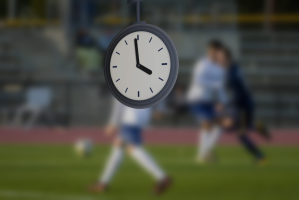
{"hour": 3, "minute": 59}
